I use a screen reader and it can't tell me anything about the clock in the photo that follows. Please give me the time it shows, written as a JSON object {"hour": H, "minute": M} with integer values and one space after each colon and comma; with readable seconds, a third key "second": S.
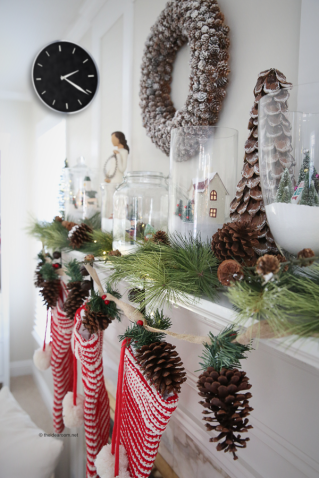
{"hour": 2, "minute": 21}
